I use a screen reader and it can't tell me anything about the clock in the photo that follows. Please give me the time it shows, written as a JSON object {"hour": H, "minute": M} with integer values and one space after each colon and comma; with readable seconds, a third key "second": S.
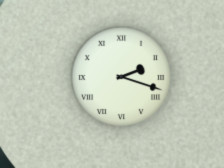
{"hour": 2, "minute": 18}
